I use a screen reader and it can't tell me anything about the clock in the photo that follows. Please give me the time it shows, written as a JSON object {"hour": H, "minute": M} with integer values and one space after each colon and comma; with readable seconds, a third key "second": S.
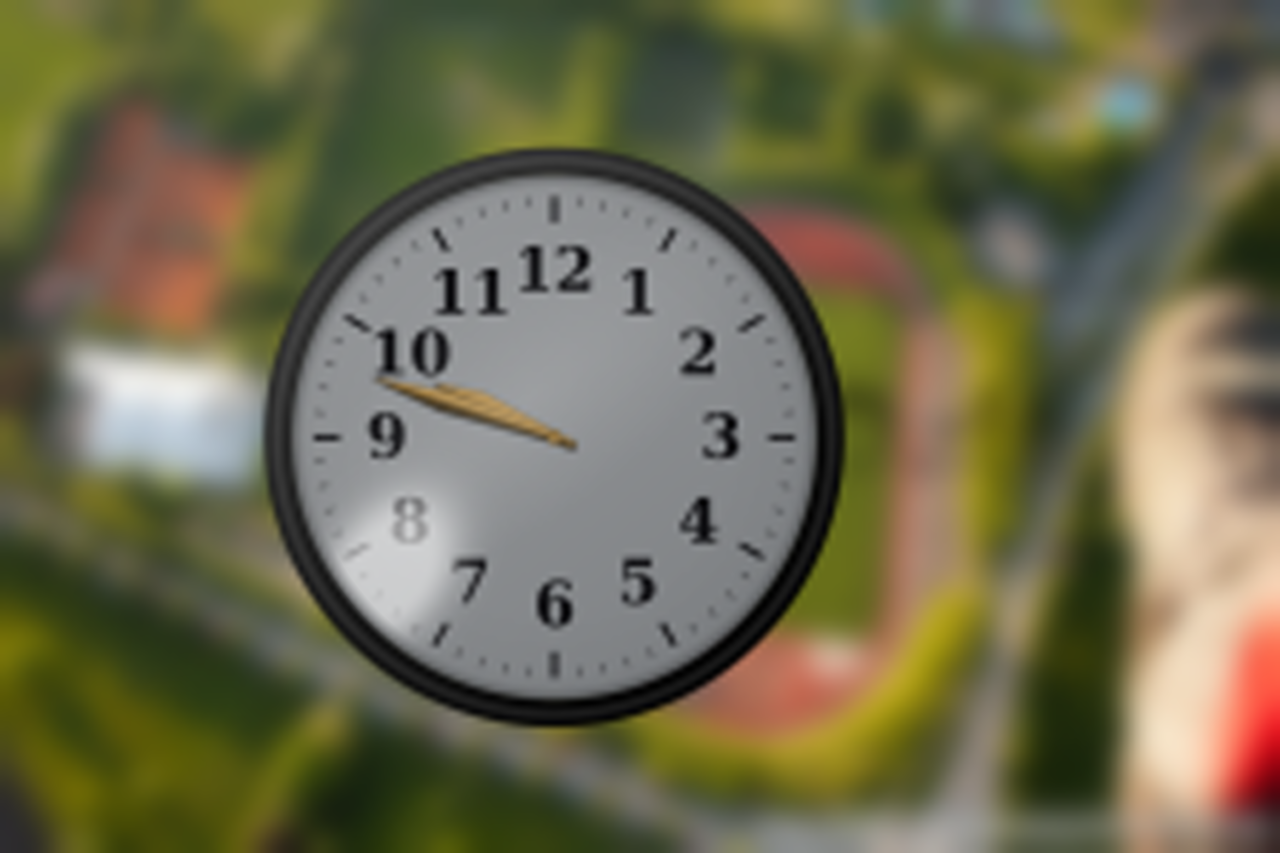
{"hour": 9, "minute": 48}
